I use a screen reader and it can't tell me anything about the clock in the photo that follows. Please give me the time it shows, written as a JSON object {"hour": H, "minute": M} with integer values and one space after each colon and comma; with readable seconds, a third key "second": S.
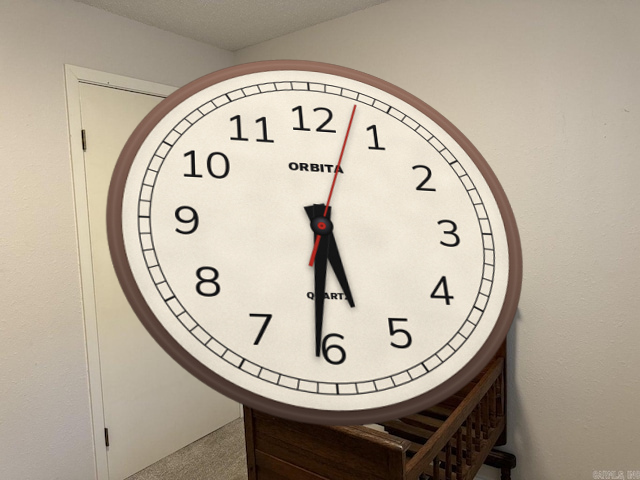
{"hour": 5, "minute": 31, "second": 3}
